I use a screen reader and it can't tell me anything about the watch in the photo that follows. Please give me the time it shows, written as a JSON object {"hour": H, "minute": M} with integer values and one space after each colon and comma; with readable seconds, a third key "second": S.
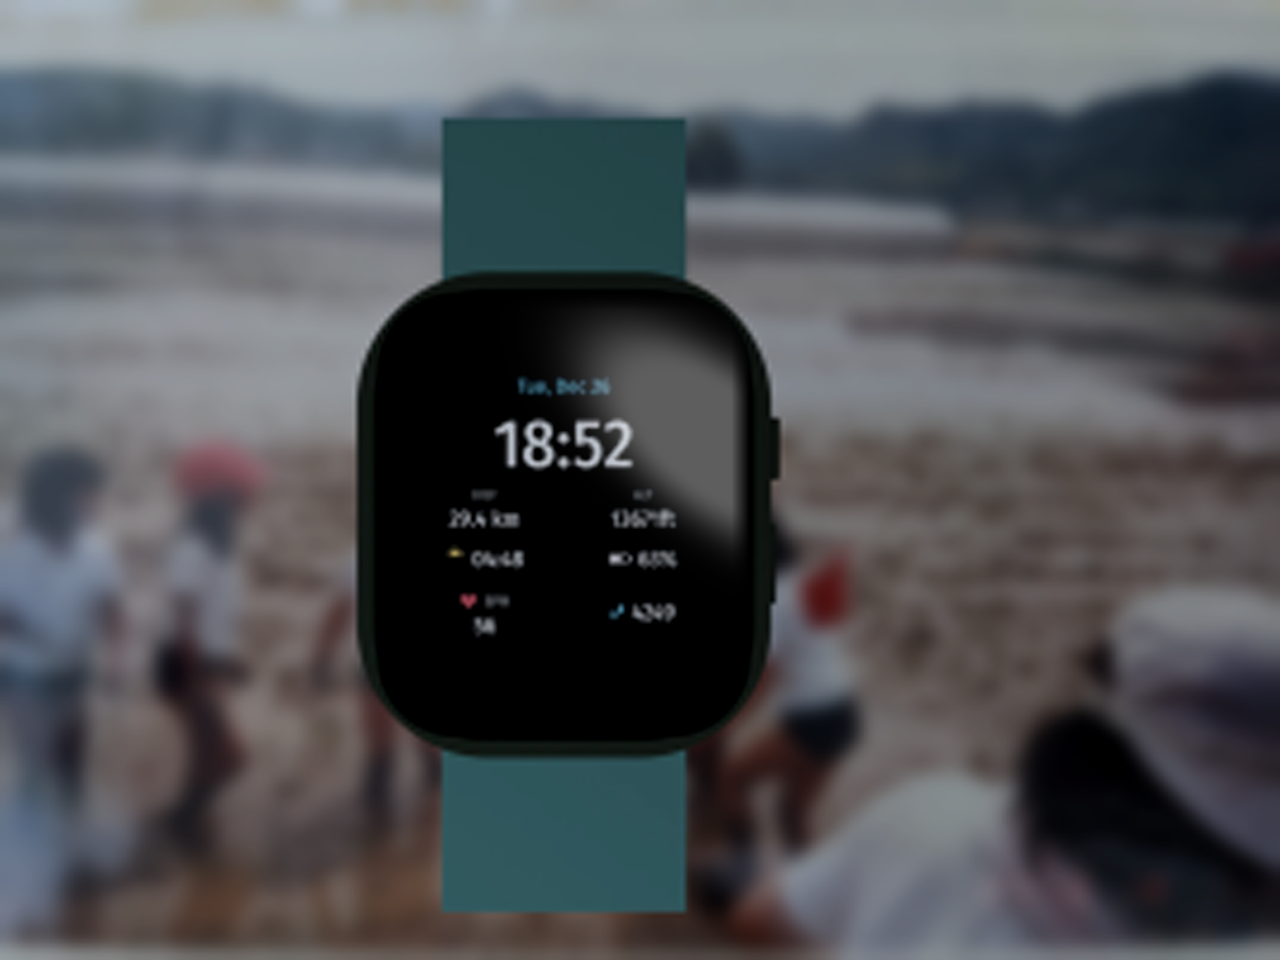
{"hour": 18, "minute": 52}
